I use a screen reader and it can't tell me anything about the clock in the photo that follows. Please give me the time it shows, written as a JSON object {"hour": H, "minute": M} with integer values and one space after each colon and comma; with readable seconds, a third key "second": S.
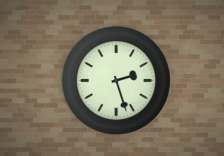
{"hour": 2, "minute": 27}
